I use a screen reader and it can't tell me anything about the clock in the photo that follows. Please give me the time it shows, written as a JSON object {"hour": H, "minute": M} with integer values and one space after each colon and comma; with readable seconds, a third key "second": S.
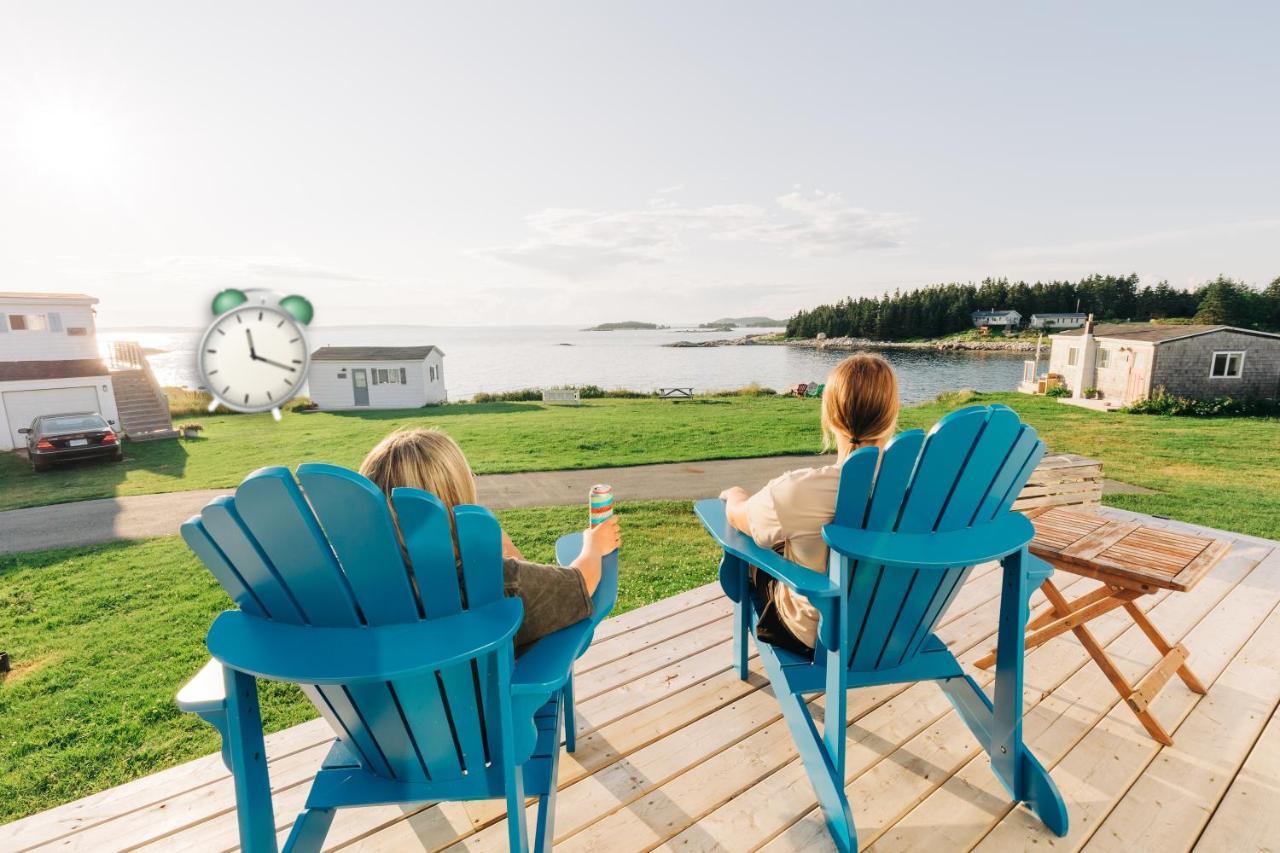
{"hour": 11, "minute": 17}
